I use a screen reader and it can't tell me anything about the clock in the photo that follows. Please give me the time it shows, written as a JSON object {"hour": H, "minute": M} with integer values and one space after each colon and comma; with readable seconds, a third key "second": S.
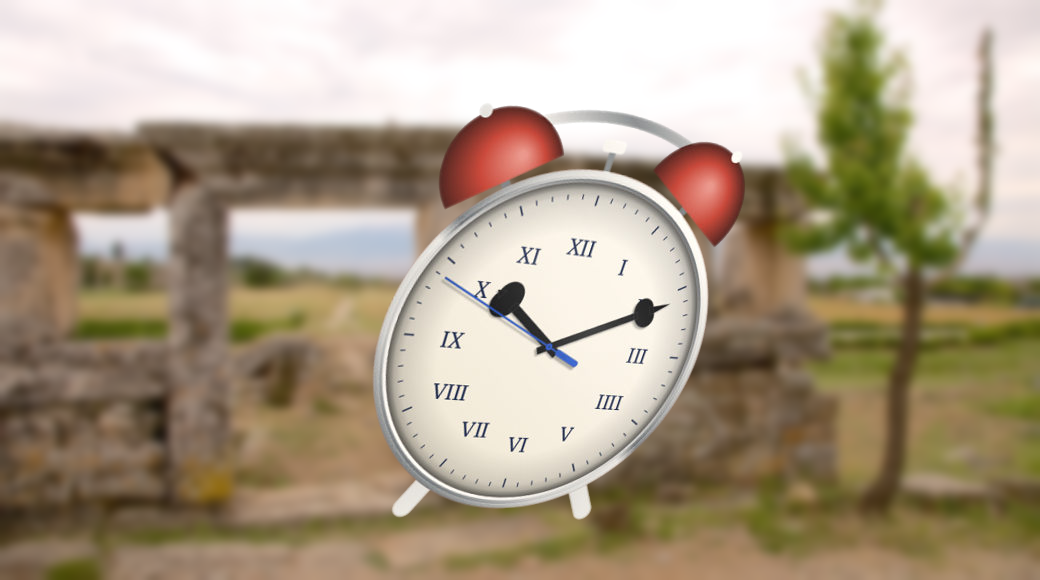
{"hour": 10, "minute": 10, "second": 49}
